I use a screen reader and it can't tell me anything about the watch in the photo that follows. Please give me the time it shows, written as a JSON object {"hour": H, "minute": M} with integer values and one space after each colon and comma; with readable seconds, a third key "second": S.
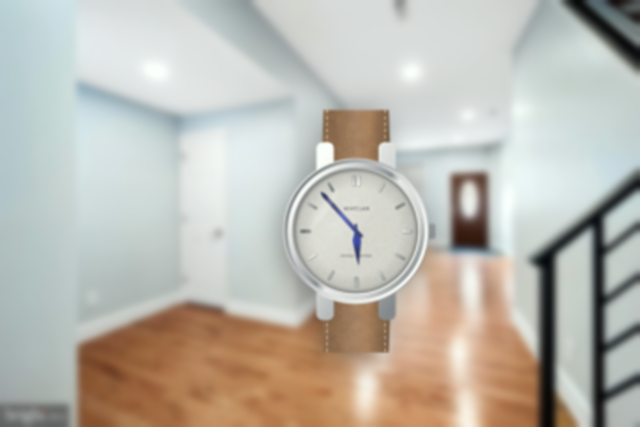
{"hour": 5, "minute": 53}
